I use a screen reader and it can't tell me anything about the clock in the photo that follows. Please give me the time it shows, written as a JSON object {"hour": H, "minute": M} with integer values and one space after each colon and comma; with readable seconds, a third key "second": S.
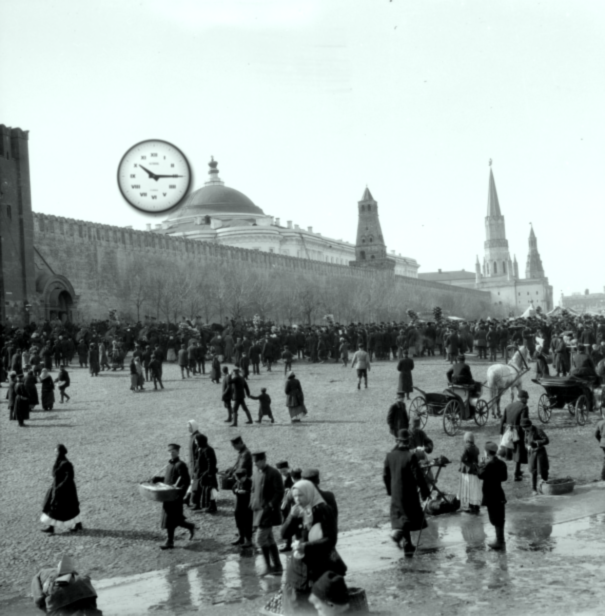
{"hour": 10, "minute": 15}
